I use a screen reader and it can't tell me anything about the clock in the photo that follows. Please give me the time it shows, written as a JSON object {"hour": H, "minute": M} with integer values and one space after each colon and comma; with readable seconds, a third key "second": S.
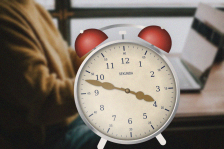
{"hour": 3, "minute": 48}
